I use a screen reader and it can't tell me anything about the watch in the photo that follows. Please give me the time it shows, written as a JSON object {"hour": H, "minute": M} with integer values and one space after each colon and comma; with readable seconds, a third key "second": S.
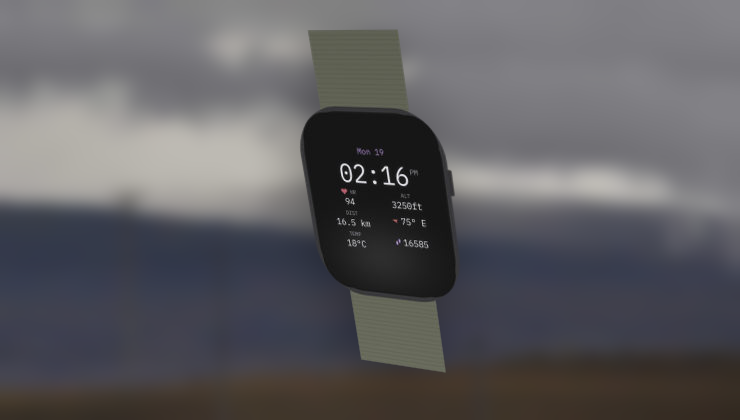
{"hour": 2, "minute": 16}
